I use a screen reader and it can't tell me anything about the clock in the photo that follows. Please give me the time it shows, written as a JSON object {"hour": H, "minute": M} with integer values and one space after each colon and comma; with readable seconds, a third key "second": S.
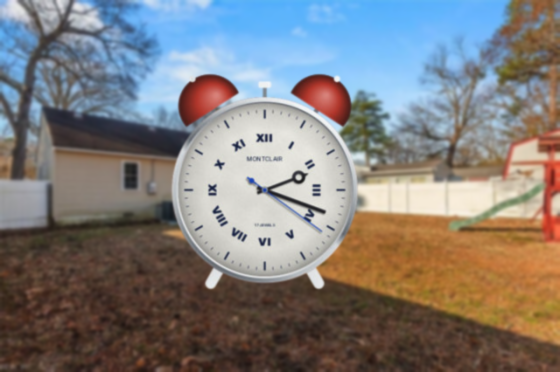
{"hour": 2, "minute": 18, "second": 21}
